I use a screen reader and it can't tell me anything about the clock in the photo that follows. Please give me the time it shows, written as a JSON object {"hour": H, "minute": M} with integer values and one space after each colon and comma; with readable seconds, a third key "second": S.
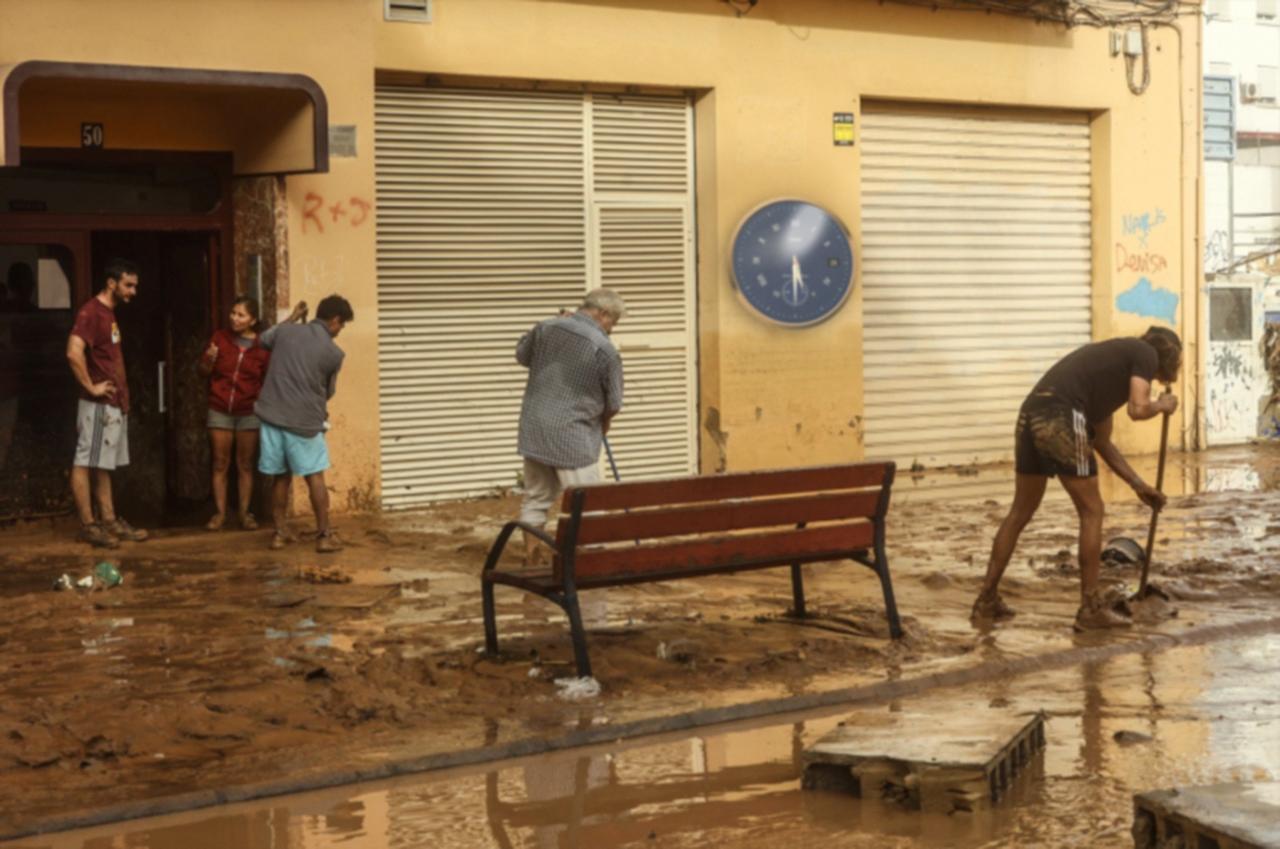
{"hour": 5, "minute": 30}
